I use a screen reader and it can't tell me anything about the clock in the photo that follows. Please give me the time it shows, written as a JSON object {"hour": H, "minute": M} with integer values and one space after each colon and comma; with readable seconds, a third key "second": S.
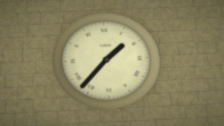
{"hour": 1, "minute": 37}
